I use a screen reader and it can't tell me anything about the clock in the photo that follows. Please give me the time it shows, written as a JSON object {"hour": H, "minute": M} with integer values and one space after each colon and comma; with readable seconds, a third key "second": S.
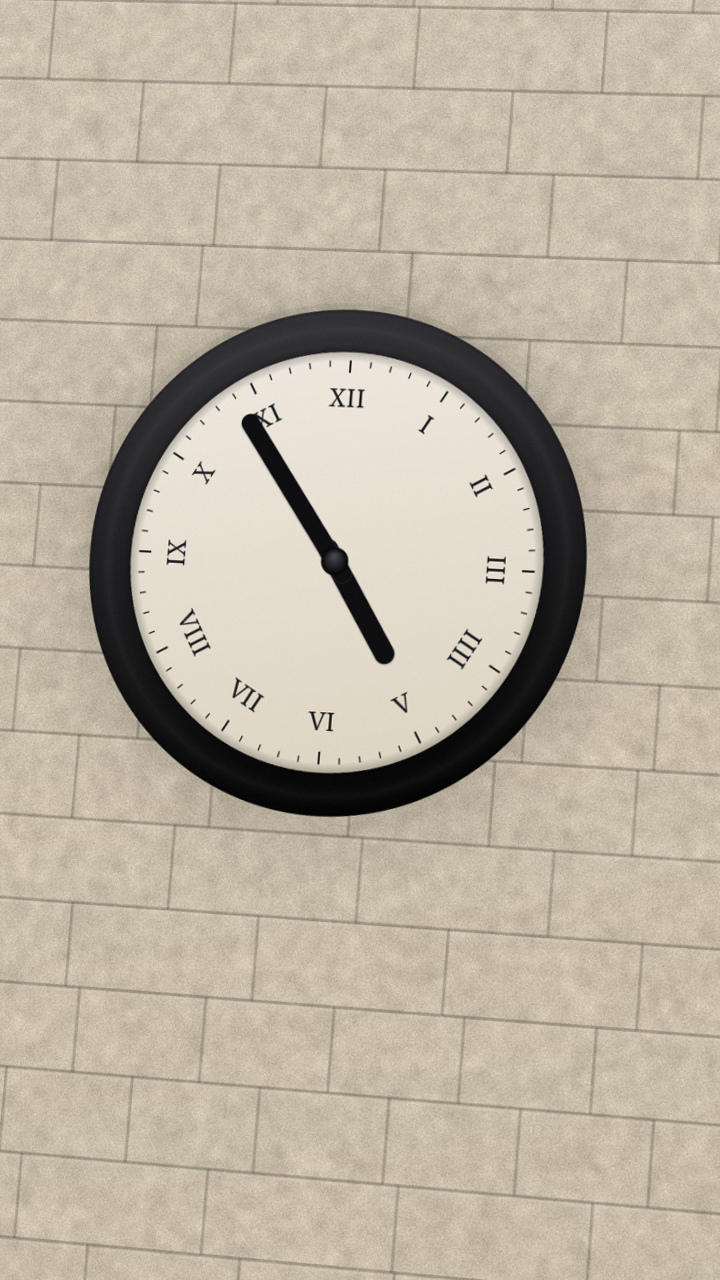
{"hour": 4, "minute": 54}
